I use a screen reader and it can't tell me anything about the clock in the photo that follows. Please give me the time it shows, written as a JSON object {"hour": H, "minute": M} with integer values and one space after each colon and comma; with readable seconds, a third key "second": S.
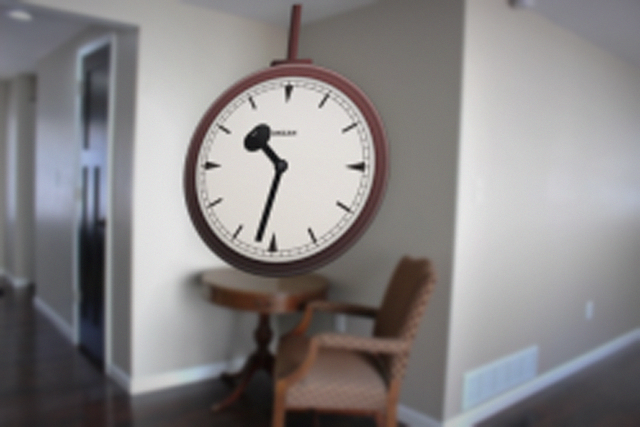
{"hour": 10, "minute": 32}
